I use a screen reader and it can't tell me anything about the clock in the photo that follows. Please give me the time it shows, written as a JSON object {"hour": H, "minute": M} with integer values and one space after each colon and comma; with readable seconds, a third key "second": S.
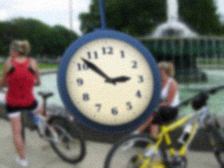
{"hour": 2, "minute": 52}
